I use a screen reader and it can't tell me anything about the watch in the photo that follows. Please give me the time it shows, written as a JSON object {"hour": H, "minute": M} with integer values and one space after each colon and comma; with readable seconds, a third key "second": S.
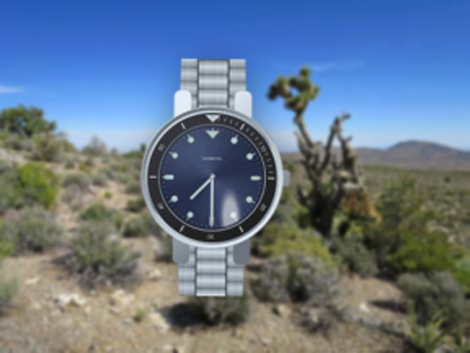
{"hour": 7, "minute": 30}
